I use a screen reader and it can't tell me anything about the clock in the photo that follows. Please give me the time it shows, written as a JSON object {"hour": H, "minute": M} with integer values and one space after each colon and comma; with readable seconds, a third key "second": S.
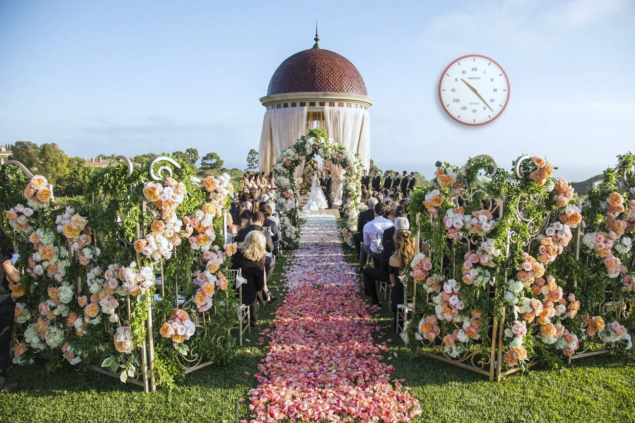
{"hour": 10, "minute": 23}
